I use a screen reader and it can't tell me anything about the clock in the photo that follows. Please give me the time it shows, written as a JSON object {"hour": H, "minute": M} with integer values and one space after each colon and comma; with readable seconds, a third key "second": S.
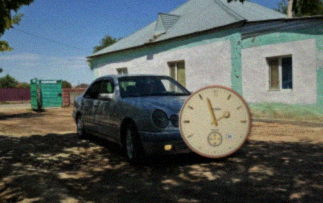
{"hour": 1, "minute": 57}
